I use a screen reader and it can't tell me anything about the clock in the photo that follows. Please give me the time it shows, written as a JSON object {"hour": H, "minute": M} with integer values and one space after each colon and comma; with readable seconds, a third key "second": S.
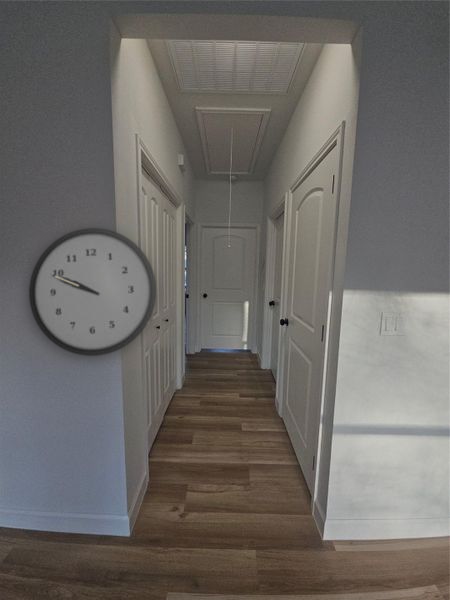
{"hour": 9, "minute": 49}
